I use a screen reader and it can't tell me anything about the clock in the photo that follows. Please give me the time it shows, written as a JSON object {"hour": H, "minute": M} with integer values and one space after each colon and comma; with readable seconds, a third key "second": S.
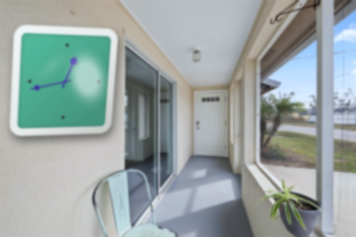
{"hour": 12, "minute": 43}
